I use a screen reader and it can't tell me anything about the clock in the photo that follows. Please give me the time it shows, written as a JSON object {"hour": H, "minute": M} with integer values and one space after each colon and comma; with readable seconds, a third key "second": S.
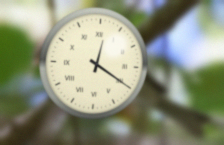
{"hour": 12, "minute": 20}
